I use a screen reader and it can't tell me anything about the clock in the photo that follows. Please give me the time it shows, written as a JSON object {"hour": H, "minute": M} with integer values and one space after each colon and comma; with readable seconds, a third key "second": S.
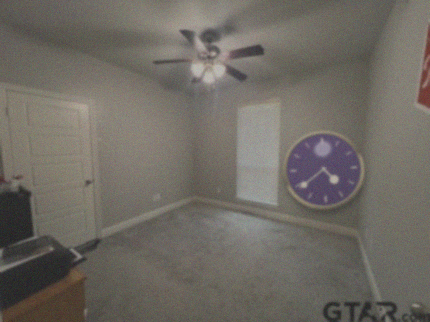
{"hour": 4, "minute": 39}
